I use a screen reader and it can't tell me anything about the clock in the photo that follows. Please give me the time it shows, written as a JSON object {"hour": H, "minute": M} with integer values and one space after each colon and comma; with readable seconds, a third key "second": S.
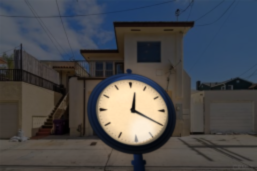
{"hour": 12, "minute": 20}
